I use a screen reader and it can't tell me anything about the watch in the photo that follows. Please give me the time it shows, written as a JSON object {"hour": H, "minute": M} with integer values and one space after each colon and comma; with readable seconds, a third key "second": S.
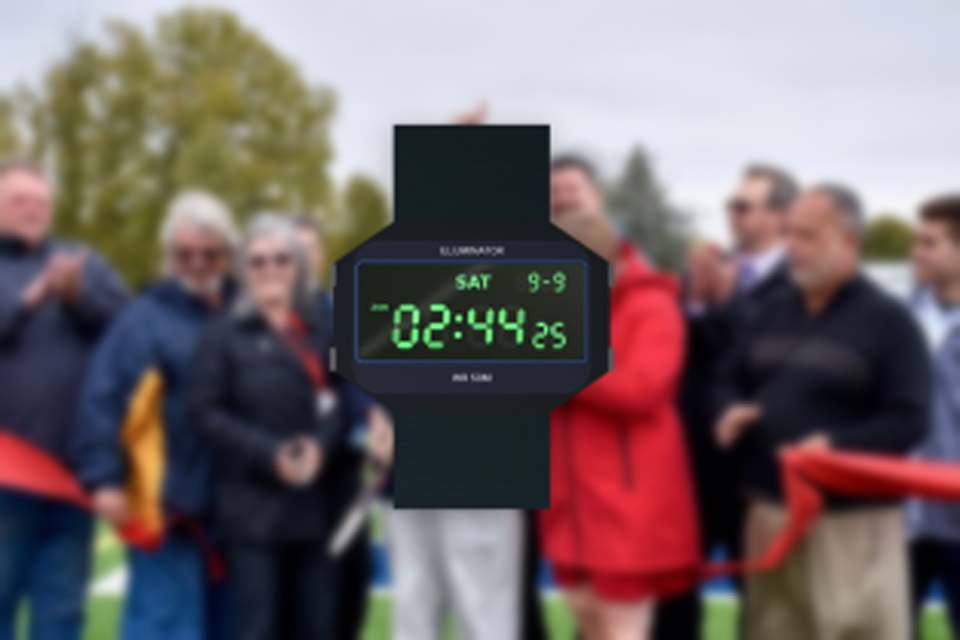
{"hour": 2, "minute": 44, "second": 25}
